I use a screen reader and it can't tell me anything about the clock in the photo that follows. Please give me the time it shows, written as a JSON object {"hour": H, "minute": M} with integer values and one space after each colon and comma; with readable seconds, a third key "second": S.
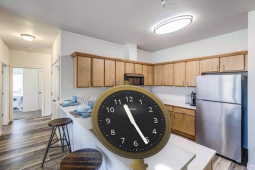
{"hour": 11, "minute": 26}
